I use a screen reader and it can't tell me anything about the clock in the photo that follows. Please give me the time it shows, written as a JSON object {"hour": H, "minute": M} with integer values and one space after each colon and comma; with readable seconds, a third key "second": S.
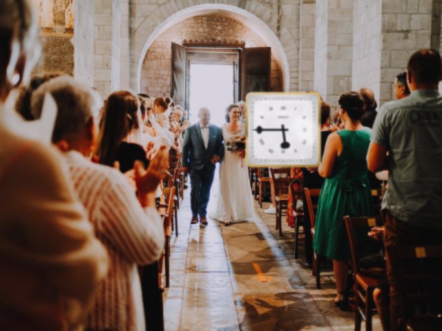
{"hour": 5, "minute": 45}
